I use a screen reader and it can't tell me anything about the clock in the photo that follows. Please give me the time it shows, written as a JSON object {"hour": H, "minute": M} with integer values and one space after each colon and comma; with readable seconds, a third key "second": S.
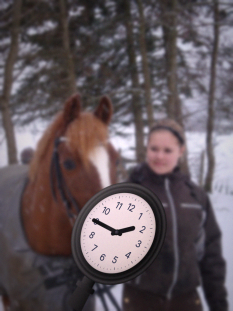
{"hour": 1, "minute": 45}
